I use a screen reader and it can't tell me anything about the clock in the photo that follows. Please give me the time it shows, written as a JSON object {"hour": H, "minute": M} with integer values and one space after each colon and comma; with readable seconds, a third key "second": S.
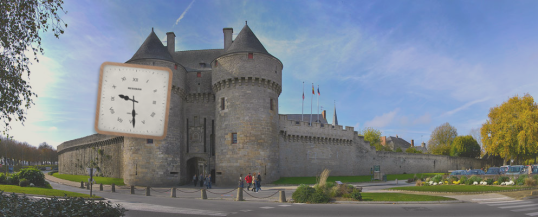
{"hour": 9, "minute": 29}
